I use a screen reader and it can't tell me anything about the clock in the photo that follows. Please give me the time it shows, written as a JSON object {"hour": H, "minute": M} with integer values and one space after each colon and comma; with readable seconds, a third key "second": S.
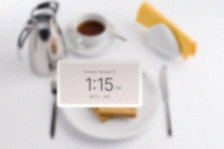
{"hour": 1, "minute": 15}
